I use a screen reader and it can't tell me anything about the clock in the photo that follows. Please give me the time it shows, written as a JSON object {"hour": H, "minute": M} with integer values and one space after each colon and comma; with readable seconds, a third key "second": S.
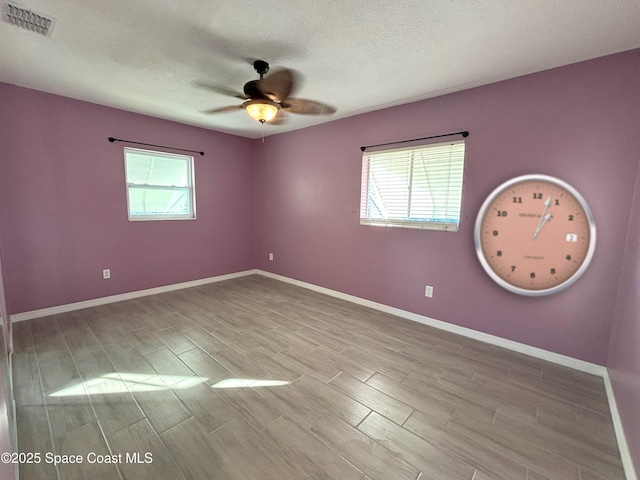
{"hour": 1, "minute": 3}
